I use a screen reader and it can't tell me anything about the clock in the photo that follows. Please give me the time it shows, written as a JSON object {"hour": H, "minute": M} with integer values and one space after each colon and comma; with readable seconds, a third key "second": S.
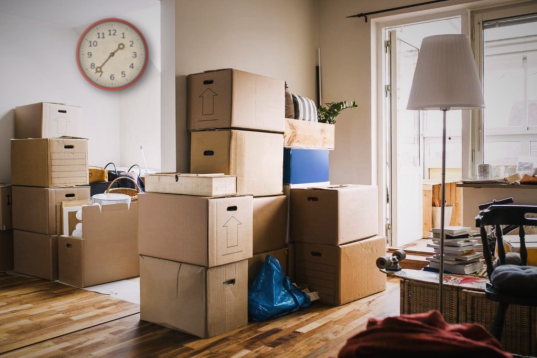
{"hour": 1, "minute": 37}
